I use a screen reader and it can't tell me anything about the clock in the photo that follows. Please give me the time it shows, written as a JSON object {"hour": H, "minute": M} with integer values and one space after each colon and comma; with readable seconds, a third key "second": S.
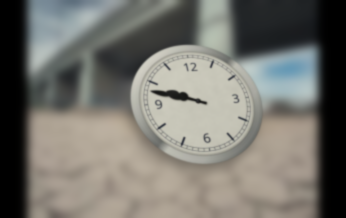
{"hour": 9, "minute": 48}
